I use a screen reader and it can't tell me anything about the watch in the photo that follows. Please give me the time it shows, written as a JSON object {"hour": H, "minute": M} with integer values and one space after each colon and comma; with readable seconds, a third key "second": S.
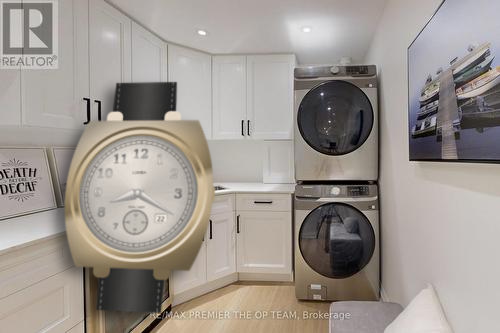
{"hour": 8, "minute": 20}
